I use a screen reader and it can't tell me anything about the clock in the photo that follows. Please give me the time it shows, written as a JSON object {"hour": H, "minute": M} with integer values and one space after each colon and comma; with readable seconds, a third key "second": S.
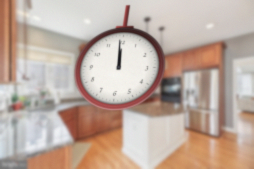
{"hour": 11, "minute": 59}
